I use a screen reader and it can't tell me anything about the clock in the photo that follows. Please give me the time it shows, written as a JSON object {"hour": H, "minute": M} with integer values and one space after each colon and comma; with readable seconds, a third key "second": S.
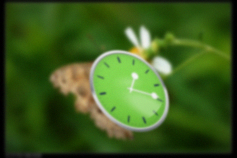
{"hour": 1, "minute": 19}
